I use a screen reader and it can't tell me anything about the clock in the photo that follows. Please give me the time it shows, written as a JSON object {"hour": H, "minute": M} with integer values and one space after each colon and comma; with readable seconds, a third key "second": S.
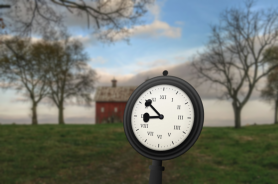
{"hour": 8, "minute": 52}
